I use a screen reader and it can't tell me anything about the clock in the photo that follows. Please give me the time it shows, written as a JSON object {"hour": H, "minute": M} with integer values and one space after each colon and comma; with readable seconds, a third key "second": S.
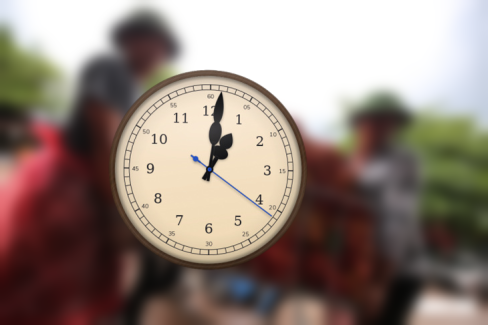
{"hour": 1, "minute": 1, "second": 21}
